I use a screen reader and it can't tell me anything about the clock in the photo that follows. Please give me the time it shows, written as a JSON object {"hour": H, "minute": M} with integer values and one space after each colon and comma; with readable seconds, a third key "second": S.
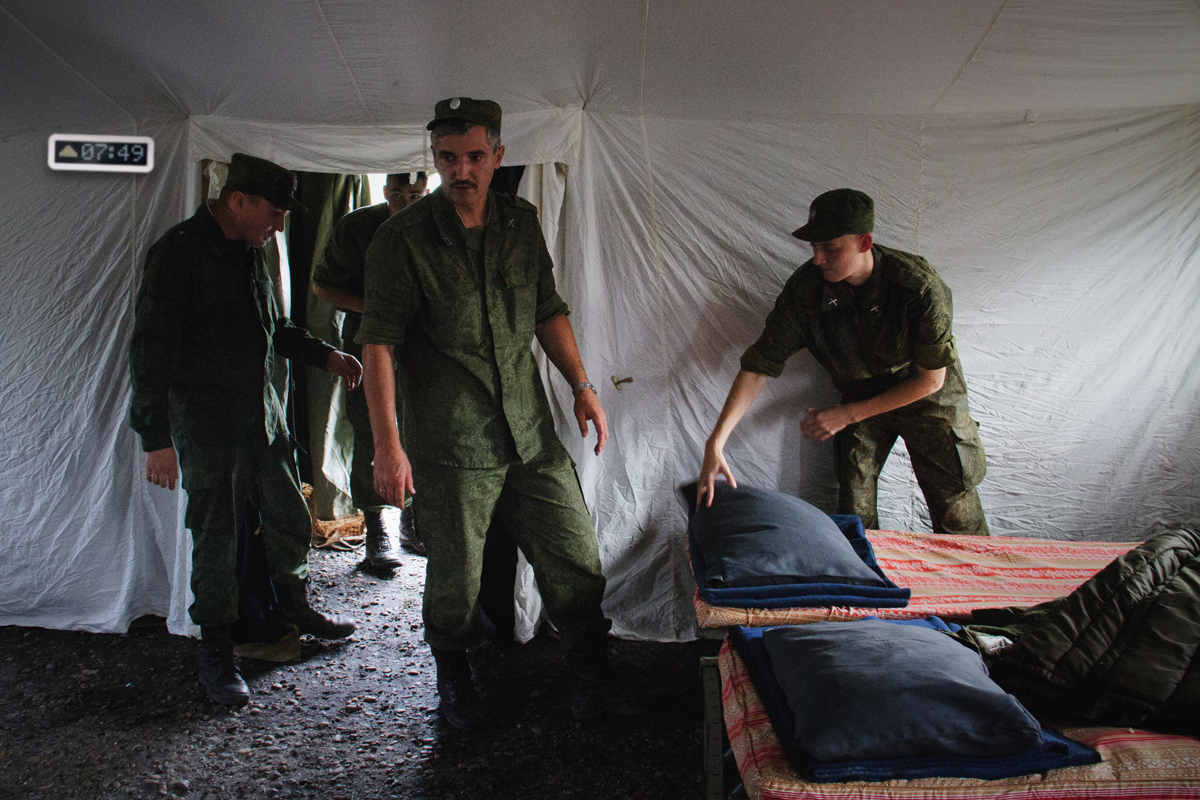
{"hour": 7, "minute": 49}
